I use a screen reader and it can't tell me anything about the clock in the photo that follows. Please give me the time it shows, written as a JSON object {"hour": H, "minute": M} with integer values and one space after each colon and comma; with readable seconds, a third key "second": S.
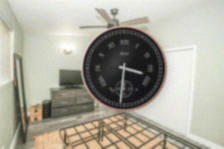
{"hour": 3, "minute": 31}
